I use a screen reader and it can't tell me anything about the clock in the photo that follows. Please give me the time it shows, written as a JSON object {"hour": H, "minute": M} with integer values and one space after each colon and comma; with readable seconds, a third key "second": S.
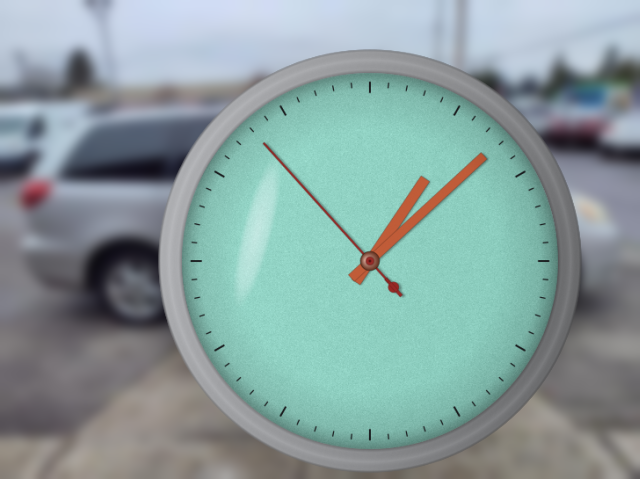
{"hour": 1, "minute": 7, "second": 53}
